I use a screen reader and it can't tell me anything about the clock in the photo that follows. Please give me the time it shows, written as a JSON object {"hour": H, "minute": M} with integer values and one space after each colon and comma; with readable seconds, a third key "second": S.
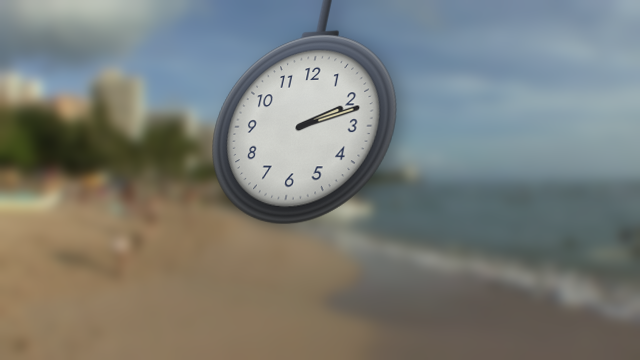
{"hour": 2, "minute": 12}
